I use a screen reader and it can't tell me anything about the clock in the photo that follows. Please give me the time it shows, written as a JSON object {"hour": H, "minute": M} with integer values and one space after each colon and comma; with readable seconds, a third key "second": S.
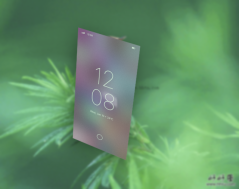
{"hour": 12, "minute": 8}
